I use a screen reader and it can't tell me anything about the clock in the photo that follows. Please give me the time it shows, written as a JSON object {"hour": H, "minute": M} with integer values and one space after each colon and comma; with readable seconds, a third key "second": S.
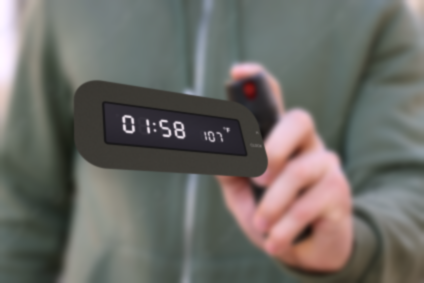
{"hour": 1, "minute": 58}
